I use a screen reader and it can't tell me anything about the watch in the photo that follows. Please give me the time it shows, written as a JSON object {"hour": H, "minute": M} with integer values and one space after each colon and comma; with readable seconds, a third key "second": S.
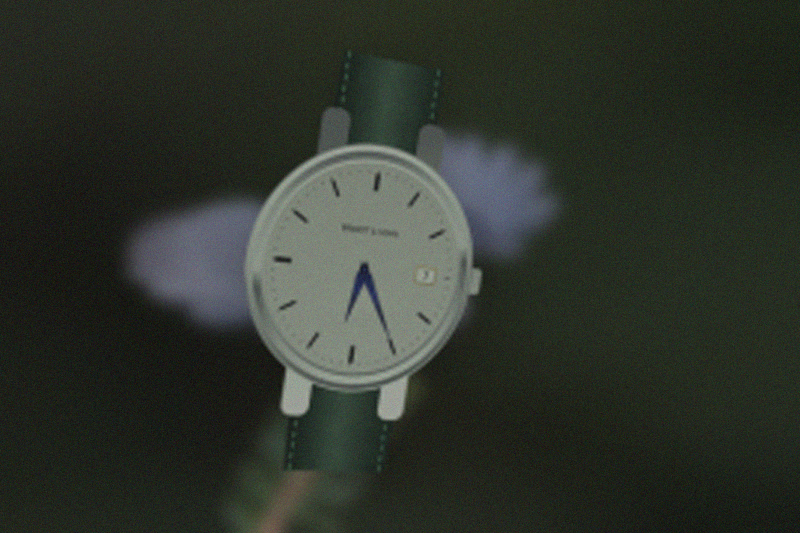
{"hour": 6, "minute": 25}
